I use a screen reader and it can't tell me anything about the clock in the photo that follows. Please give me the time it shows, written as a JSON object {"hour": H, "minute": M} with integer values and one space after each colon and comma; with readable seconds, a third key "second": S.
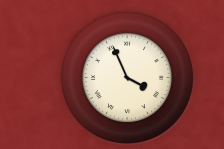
{"hour": 3, "minute": 56}
